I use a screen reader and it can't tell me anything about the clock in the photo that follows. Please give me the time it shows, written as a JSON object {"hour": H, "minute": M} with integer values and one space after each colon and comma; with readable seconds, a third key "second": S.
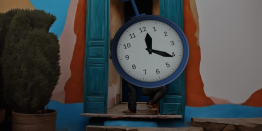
{"hour": 12, "minute": 21}
